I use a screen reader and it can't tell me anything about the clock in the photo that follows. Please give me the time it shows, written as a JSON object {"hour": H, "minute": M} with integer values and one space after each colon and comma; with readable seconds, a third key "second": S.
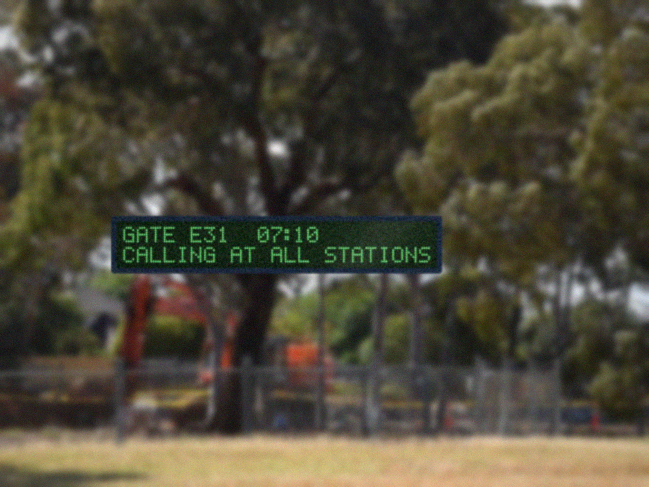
{"hour": 7, "minute": 10}
